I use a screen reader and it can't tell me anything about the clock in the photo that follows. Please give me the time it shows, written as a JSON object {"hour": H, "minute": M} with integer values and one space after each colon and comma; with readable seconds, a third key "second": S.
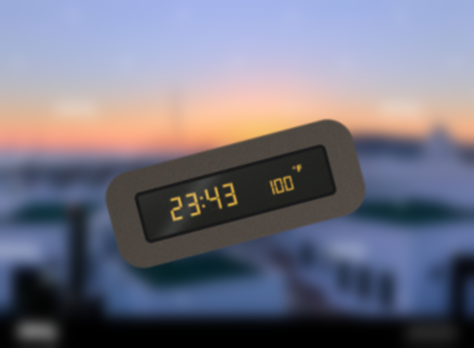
{"hour": 23, "minute": 43}
